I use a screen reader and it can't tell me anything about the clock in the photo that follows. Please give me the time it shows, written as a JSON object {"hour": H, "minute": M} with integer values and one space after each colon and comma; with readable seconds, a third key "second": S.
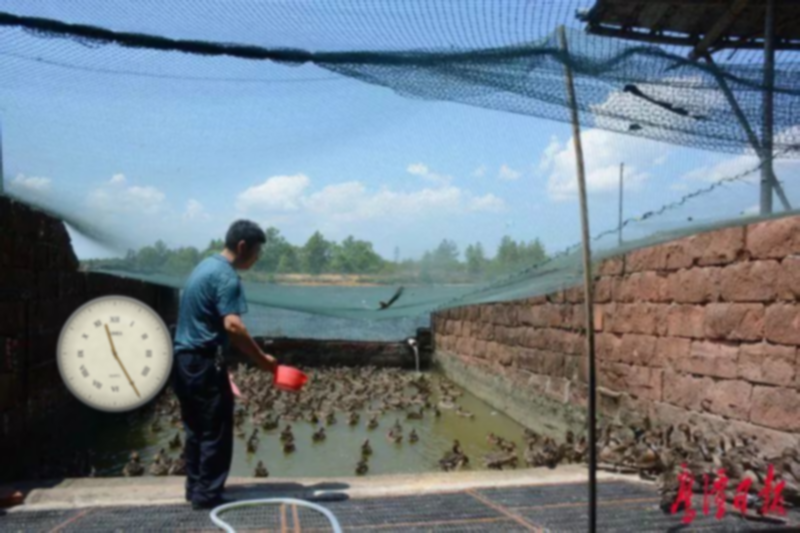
{"hour": 11, "minute": 25}
